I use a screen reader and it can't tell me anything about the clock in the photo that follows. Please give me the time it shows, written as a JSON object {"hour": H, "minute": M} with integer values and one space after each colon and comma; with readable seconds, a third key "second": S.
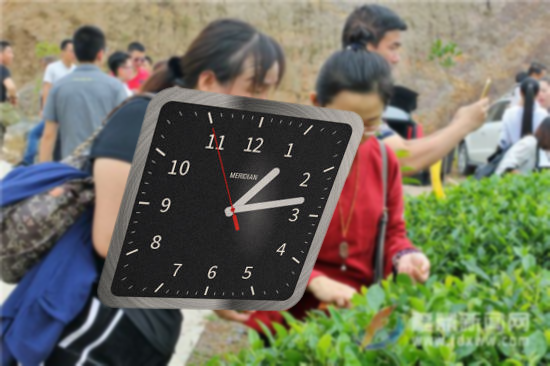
{"hour": 1, "minute": 12, "second": 55}
